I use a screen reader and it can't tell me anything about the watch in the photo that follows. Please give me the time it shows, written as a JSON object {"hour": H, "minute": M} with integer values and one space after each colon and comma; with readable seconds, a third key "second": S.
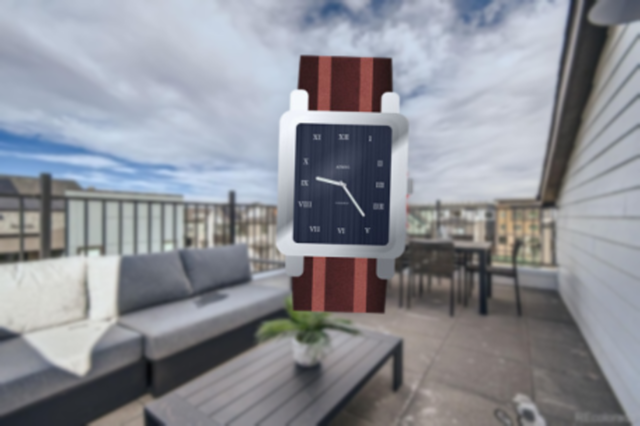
{"hour": 9, "minute": 24}
